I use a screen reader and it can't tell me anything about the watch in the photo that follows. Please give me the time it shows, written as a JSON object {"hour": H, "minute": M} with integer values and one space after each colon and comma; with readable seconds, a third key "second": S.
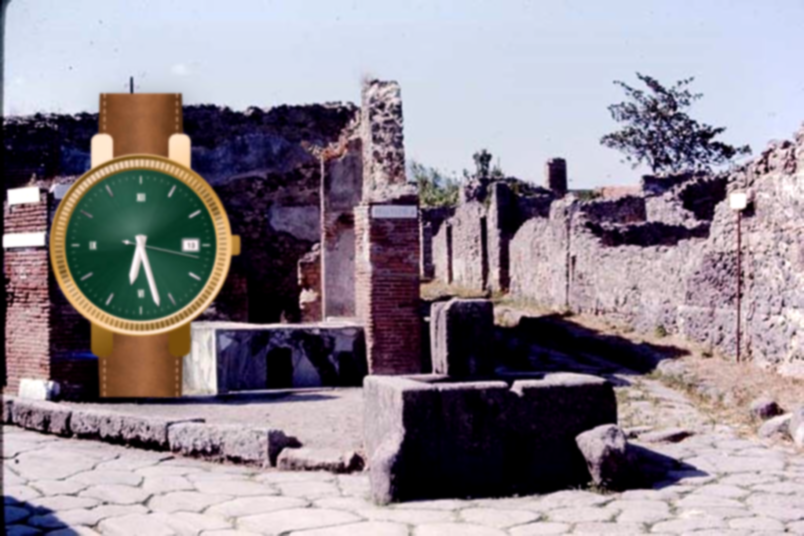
{"hour": 6, "minute": 27, "second": 17}
